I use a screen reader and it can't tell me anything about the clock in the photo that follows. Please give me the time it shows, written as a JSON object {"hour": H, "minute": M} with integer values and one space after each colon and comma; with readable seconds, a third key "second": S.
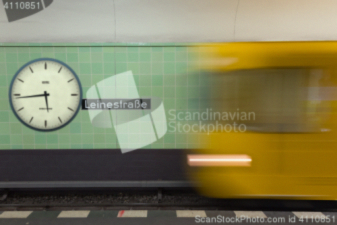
{"hour": 5, "minute": 44}
